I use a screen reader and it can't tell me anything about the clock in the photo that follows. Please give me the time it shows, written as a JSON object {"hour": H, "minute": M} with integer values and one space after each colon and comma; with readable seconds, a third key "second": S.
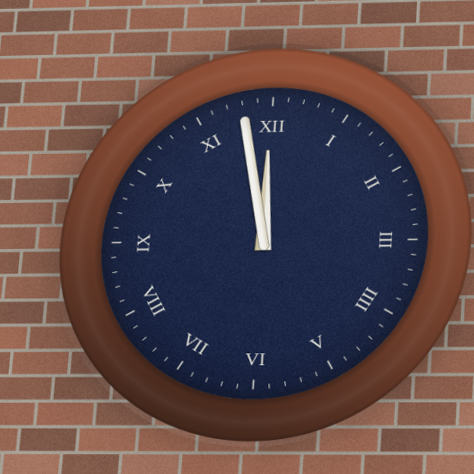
{"hour": 11, "minute": 58}
